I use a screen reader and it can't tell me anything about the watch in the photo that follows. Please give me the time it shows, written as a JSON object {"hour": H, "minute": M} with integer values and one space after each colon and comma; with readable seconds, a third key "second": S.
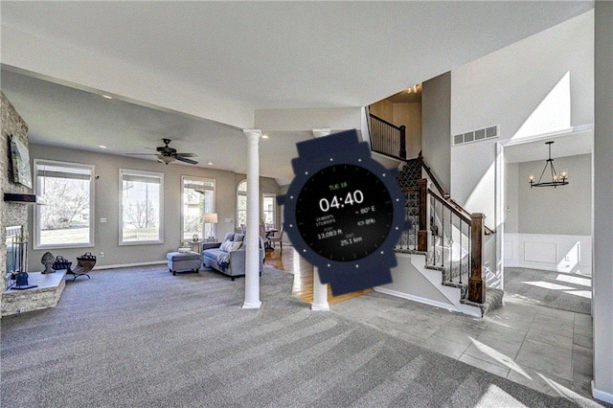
{"hour": 4, "minute": 40}
